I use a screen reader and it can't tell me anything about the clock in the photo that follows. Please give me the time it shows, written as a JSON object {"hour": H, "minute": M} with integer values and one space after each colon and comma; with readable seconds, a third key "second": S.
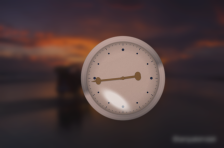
{"hour": 2, "minute": 44}
